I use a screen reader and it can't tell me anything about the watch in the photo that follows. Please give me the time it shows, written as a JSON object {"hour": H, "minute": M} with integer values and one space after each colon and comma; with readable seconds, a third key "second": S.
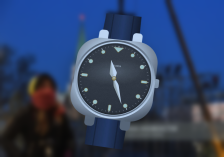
{"hour": 11, "minute": 26}
